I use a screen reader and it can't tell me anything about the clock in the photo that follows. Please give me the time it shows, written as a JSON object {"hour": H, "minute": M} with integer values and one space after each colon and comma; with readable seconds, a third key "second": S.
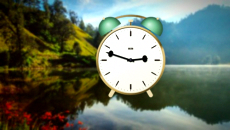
{"hour": 2, "minute": 48}
